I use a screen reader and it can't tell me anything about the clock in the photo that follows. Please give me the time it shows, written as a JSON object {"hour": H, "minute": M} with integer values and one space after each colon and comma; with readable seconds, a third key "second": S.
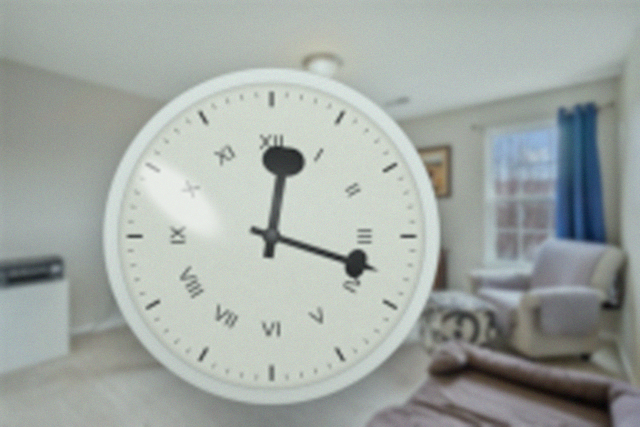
{"hour": 12, "minute": 18}
